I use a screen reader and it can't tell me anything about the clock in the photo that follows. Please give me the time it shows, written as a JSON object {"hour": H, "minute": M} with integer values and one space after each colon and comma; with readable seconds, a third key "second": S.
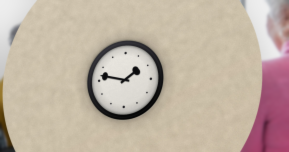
{"hour": 1, "minute": 47}
